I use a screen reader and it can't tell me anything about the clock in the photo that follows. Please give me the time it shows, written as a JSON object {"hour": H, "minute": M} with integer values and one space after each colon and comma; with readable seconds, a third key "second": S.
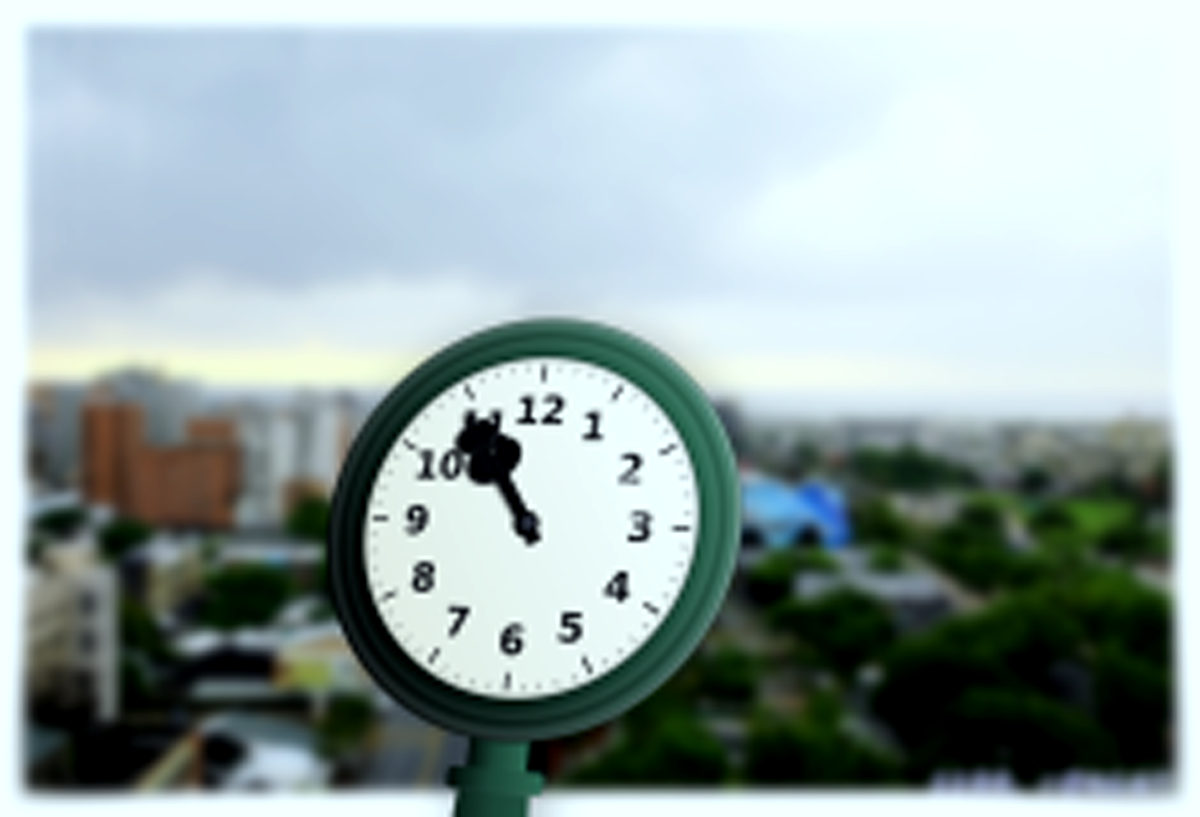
{"hour": 10, "minute": 54}
